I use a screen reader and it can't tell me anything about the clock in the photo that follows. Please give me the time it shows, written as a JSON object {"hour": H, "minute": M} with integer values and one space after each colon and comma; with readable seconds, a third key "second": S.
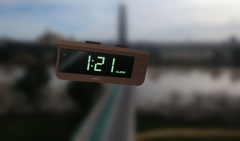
{"hour": 1, "minute": 21}
